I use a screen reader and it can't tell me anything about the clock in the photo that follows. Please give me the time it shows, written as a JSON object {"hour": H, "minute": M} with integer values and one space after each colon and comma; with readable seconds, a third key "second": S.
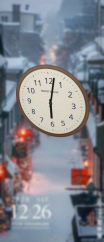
{"hour": 6, "minute": 2}
